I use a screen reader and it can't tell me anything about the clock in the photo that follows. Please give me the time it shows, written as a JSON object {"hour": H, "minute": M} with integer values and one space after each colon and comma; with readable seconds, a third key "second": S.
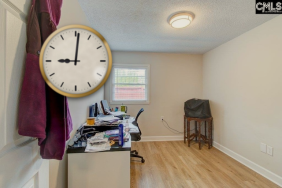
{"hour": 9, "minute": 1}
